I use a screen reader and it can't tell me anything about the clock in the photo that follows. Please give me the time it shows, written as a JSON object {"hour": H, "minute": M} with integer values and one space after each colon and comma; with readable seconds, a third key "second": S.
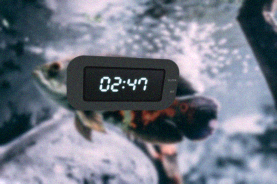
{"hour": 2, "minute": 47}
